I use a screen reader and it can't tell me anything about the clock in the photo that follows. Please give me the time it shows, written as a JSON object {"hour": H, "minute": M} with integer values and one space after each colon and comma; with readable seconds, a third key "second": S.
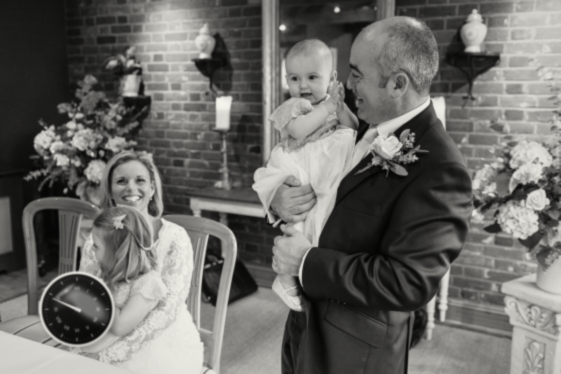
{"hour": 9, "minute": 49}
